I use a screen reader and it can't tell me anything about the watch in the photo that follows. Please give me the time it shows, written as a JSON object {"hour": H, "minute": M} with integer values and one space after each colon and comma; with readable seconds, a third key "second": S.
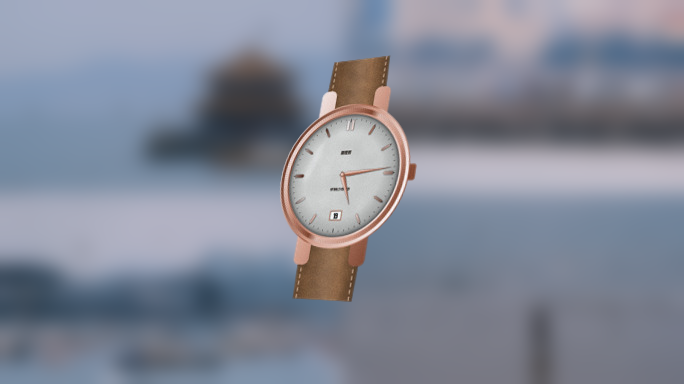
{"hour": 5, "minute": 14}
